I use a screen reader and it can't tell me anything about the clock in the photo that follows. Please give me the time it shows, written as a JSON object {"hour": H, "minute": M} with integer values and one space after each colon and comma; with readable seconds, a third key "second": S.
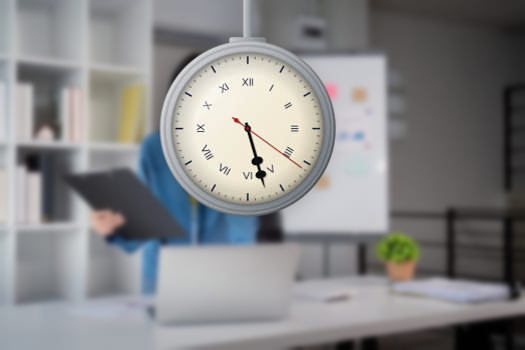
{"hour": 5, "minute": 27, "second": 21}
